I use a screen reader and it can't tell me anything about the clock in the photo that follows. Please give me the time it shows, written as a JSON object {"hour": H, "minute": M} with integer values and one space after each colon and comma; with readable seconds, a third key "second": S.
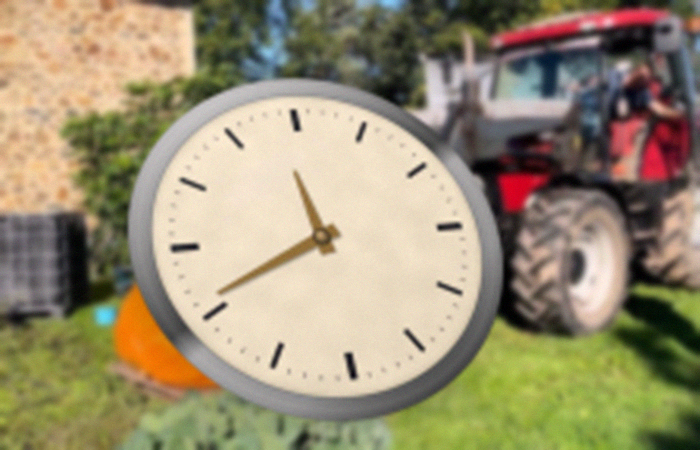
{"hour": 11, "minute": 41}
